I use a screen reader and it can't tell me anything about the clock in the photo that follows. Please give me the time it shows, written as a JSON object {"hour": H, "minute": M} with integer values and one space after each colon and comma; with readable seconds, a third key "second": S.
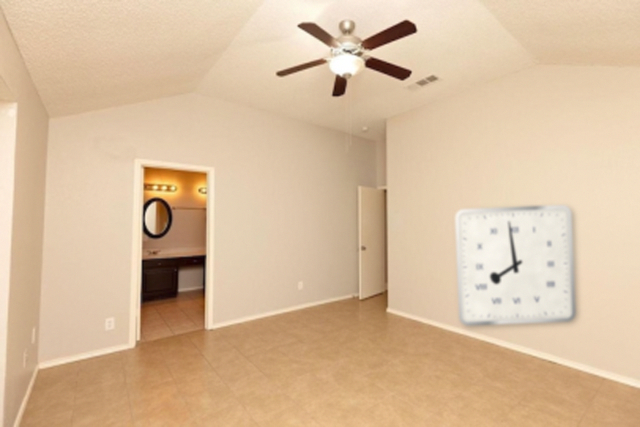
{"hour": 7, "minute": 59}
